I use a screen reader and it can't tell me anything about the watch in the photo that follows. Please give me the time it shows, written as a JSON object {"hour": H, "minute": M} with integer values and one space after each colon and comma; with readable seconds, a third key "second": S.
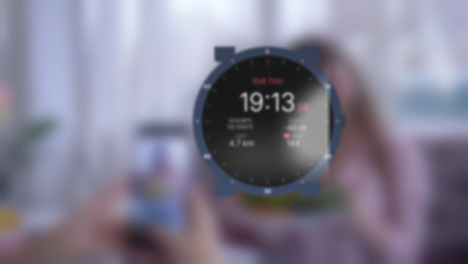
{"hour": 19, "minute": 13}
